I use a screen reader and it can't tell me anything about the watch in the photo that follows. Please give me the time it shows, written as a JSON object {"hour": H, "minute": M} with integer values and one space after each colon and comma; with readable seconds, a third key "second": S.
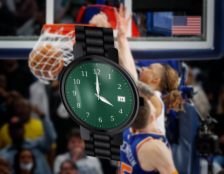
{"hour": 4, "minute": 0}
